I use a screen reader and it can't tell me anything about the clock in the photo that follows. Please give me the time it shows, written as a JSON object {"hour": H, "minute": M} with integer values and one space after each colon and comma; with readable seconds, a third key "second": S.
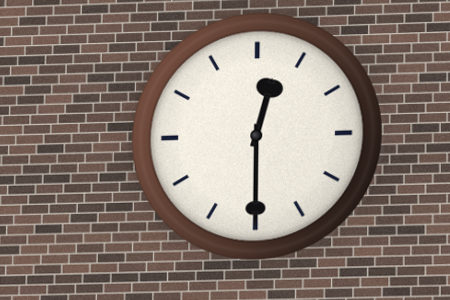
{"hour": 12, "minute": 30}
